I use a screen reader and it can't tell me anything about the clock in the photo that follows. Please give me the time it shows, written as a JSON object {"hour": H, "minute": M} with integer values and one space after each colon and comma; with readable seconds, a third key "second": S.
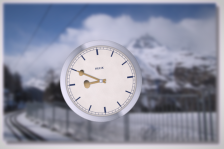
{"hour": 8, "minute": 50}
